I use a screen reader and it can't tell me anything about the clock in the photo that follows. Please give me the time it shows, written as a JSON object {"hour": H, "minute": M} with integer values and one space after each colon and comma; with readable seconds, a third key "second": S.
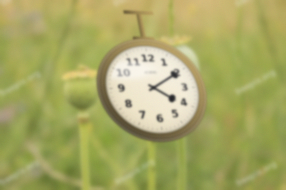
{"hour": 4, "minute": 10}
